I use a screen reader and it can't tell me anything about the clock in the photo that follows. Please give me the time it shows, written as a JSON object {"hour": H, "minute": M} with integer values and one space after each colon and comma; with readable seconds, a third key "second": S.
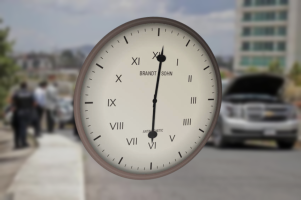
{"hour": 6, "minute": 1}
